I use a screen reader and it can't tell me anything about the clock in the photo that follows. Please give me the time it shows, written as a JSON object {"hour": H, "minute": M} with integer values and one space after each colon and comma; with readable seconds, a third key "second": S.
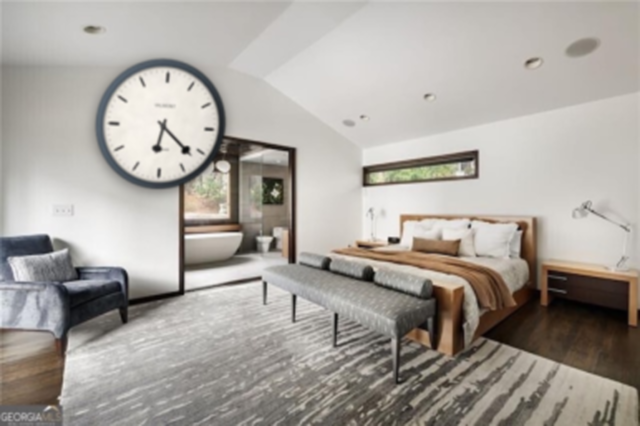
{"hour": 6, "minute": 22}
